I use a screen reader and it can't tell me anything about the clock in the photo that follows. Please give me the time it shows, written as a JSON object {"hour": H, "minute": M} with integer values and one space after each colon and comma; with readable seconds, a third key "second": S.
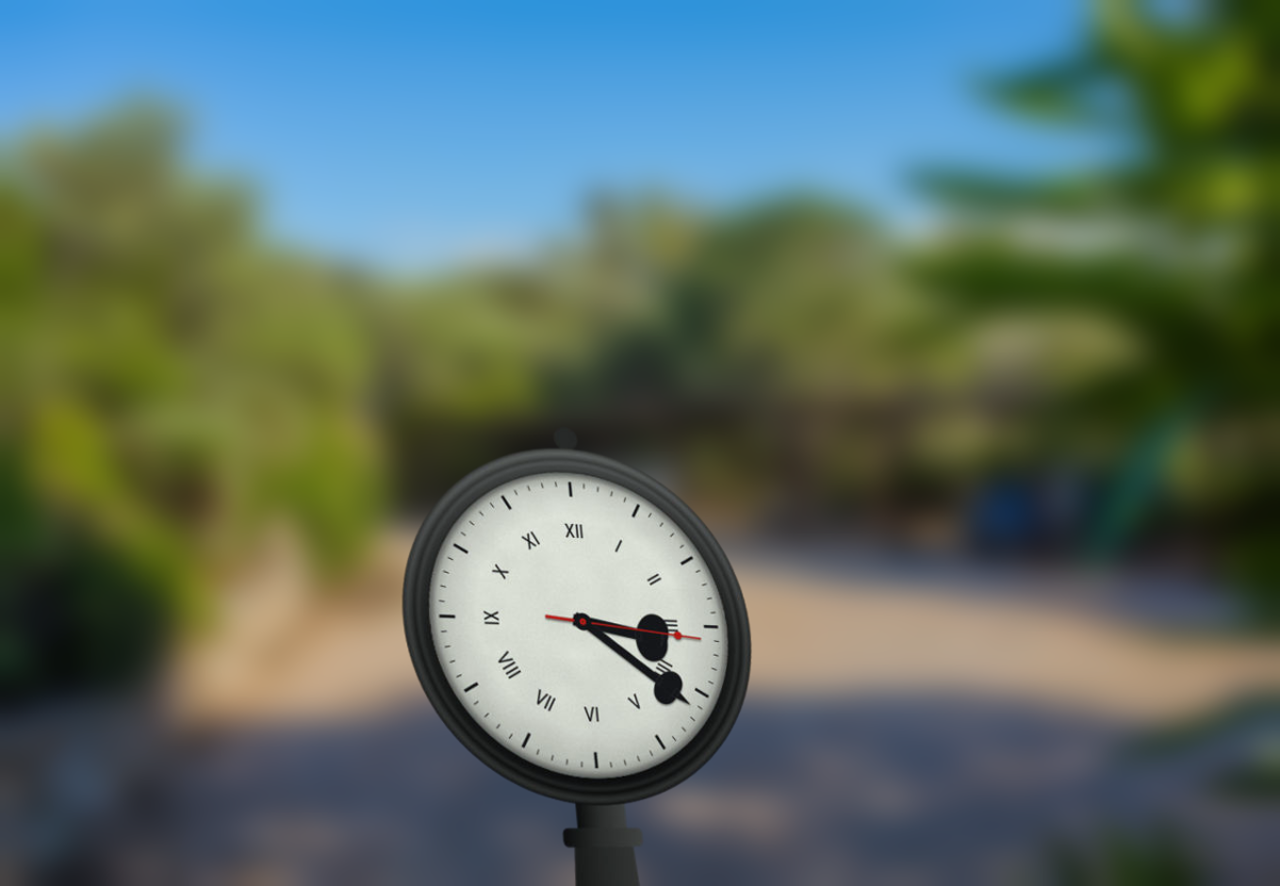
{"hour": 3, "minute": 21, "second": 16}
